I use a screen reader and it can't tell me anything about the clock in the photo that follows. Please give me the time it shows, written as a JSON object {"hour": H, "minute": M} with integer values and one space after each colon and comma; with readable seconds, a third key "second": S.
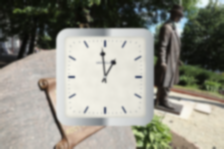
{"hour": 12, "minute": 59}
